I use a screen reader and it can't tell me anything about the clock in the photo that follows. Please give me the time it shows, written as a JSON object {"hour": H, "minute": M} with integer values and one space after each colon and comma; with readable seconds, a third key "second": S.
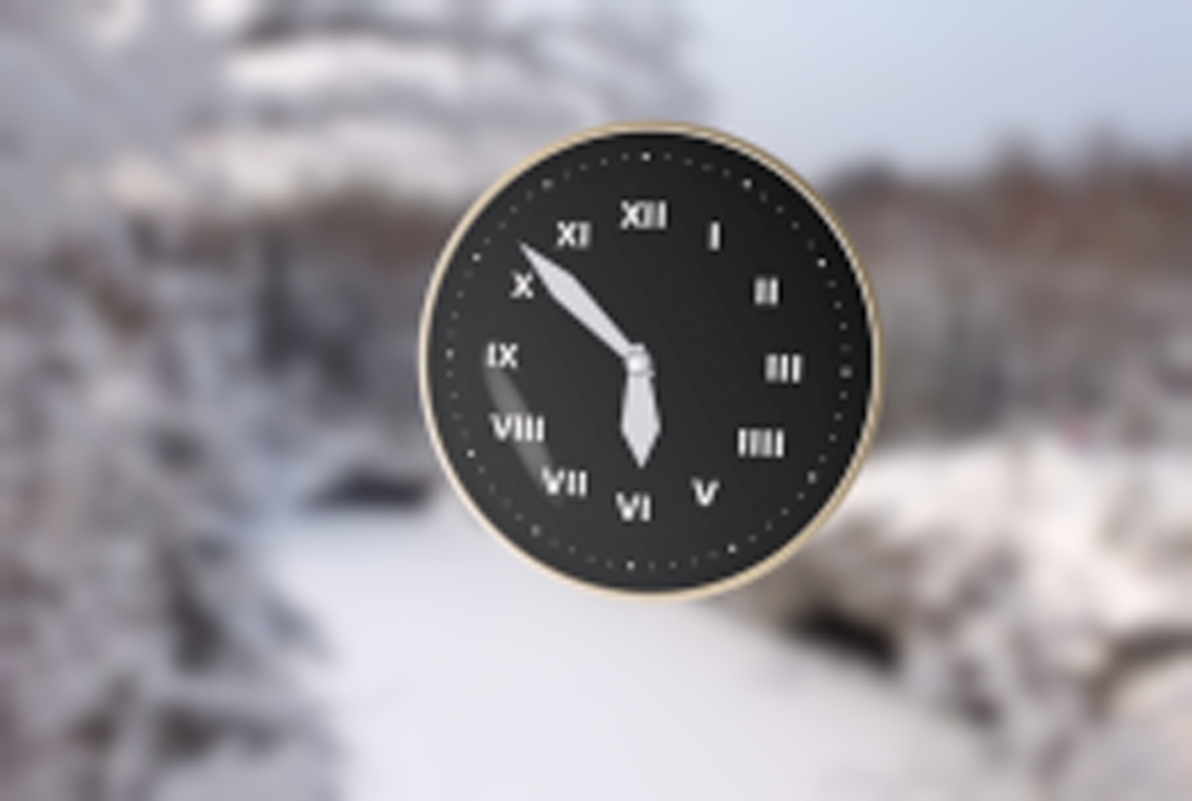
{"hour": 5, "minute": 52}
